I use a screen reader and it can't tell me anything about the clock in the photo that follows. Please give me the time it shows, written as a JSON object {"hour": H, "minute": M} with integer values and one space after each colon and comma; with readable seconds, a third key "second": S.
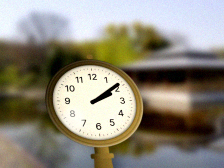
{"hour": 2, "minute": 9}
